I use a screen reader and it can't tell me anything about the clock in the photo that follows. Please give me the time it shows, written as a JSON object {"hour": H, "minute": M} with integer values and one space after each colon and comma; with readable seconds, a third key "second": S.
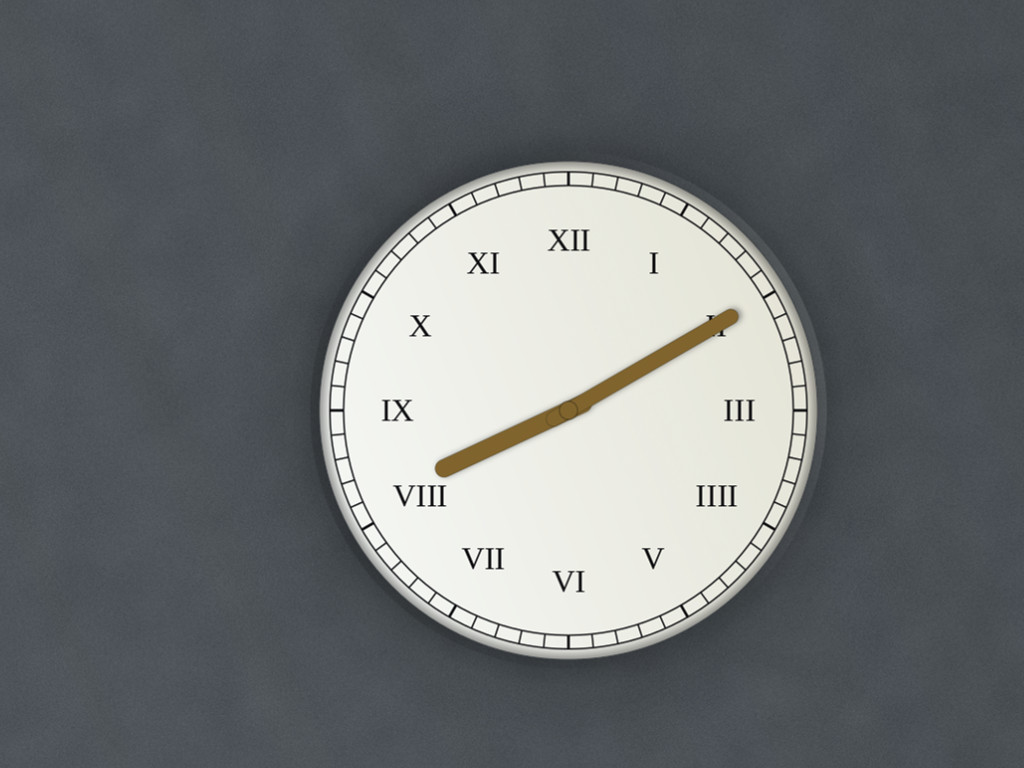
{"hour": 8, "minute": 10}
